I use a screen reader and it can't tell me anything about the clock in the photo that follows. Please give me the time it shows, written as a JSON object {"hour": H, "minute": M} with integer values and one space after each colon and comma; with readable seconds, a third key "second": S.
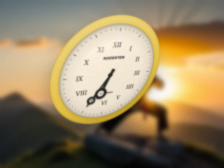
{"hour": 6, "minute": 35}
